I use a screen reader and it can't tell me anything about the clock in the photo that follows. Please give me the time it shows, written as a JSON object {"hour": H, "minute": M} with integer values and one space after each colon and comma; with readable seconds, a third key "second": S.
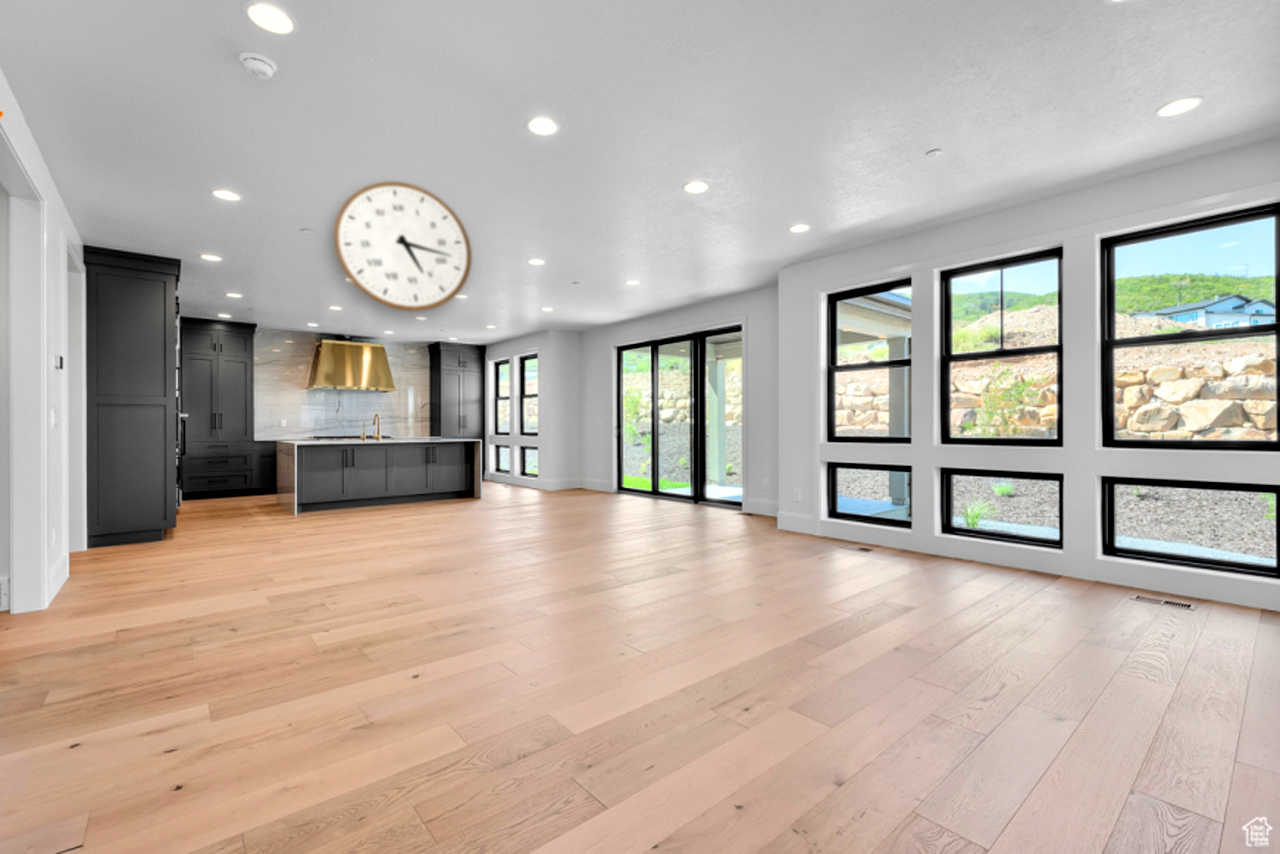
{"hour": 5, "minute": 18}
